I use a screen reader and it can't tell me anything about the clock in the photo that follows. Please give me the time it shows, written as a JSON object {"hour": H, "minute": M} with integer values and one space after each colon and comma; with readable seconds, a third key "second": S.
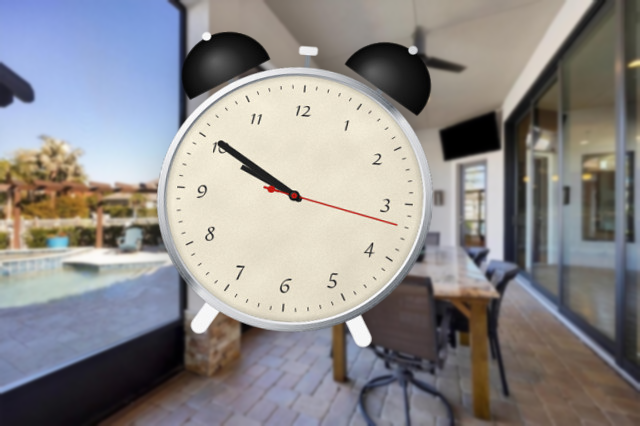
{"hour": 9, "minute": 50, "second": 17}
